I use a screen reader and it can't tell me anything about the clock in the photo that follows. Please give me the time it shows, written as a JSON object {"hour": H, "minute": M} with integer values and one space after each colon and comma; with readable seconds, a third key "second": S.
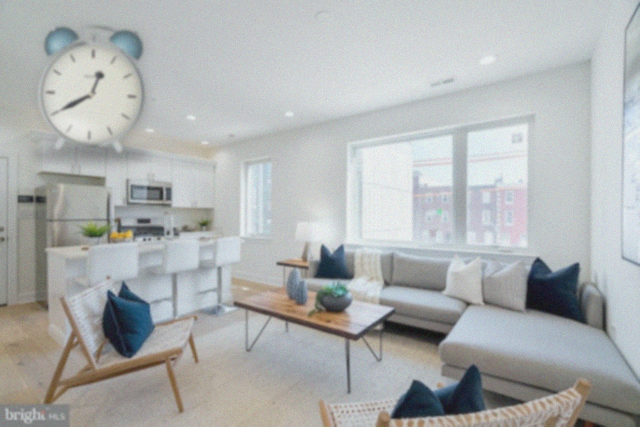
{"hour": 12, "minute": 40}
